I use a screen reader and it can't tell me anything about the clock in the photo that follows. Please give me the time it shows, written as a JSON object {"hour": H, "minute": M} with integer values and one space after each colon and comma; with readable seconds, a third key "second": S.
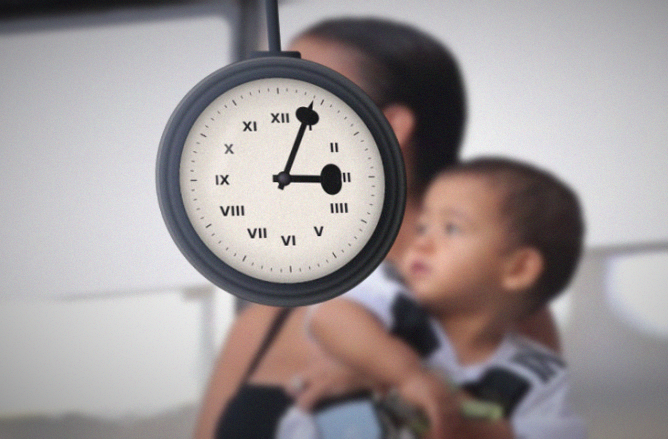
{"hour": 3, "minute": 4}
